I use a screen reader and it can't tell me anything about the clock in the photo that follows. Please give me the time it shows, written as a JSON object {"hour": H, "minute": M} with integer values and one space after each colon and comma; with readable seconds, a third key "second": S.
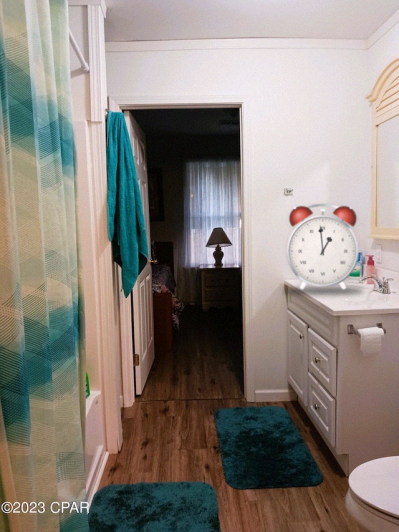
{"hour": 12, "minute": 59}
